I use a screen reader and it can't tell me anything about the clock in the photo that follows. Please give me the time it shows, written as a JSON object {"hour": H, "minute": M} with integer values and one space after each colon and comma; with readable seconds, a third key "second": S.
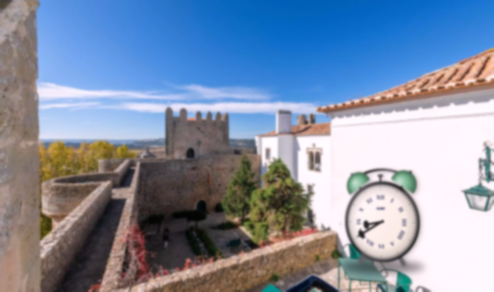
{"hour": 8, "minute": 40}
